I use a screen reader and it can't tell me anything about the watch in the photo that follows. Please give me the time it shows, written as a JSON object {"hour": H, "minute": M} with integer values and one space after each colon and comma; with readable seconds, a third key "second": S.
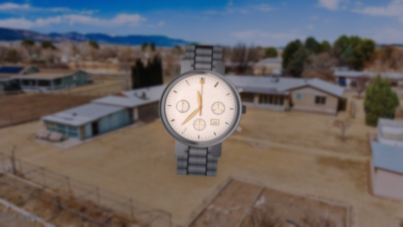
{"hour": 11, "minute": 37}
